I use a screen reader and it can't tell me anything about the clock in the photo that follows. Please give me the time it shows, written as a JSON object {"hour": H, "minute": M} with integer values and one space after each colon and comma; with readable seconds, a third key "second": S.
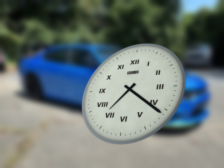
{"hour": 7, "minute": 21}
